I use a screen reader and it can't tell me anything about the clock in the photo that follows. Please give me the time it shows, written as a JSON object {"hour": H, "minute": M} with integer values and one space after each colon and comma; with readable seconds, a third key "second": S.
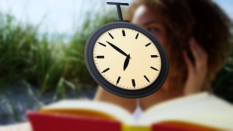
{"hour": 6, "minute": 52}
